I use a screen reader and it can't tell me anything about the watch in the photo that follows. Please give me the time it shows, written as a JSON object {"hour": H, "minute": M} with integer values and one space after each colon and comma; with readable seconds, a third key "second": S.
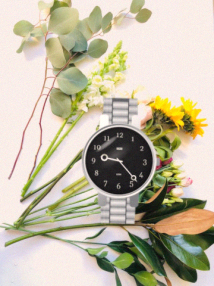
{"hour": 9, "minute": 23}
